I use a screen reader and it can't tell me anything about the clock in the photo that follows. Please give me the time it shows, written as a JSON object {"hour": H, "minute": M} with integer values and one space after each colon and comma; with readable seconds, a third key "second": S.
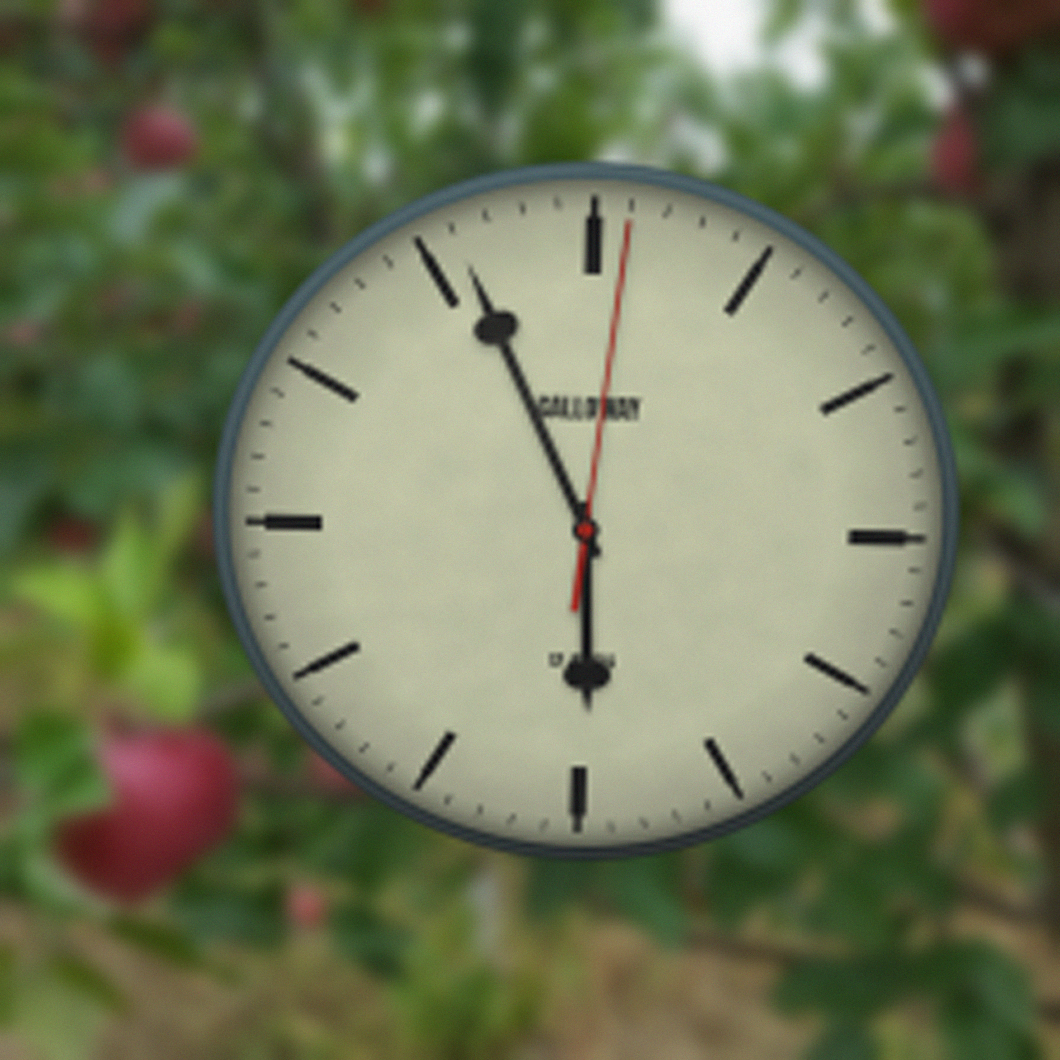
{"hour": 5, "minute": 56, "second": 1}
